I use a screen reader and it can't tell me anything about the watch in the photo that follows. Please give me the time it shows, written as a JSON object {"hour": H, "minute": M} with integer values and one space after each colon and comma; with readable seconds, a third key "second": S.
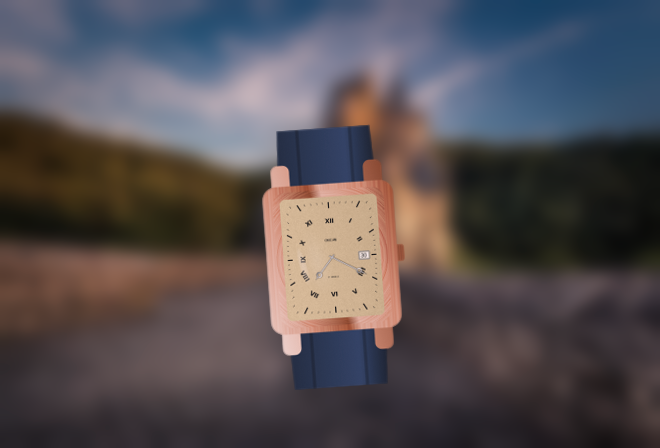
{"hour": 7, "minute": 20}
